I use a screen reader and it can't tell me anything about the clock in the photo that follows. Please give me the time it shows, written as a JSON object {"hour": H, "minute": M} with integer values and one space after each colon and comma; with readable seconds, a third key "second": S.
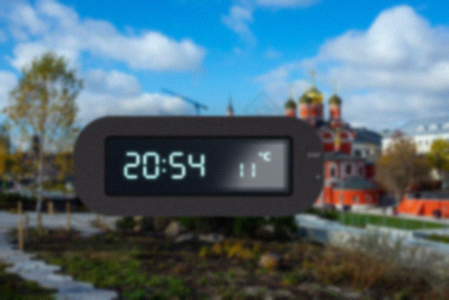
{"hour": 20, "minute": 54}
